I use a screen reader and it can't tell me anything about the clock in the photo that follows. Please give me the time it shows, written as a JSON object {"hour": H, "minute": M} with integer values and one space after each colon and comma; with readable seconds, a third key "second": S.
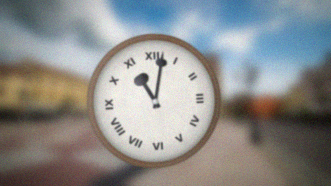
{"hour": 11, "minute": 2}
